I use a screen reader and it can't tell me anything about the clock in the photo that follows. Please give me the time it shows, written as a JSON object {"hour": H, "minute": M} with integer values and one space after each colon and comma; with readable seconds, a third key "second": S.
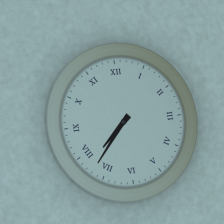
{"hour": 7, "minute": 37}
